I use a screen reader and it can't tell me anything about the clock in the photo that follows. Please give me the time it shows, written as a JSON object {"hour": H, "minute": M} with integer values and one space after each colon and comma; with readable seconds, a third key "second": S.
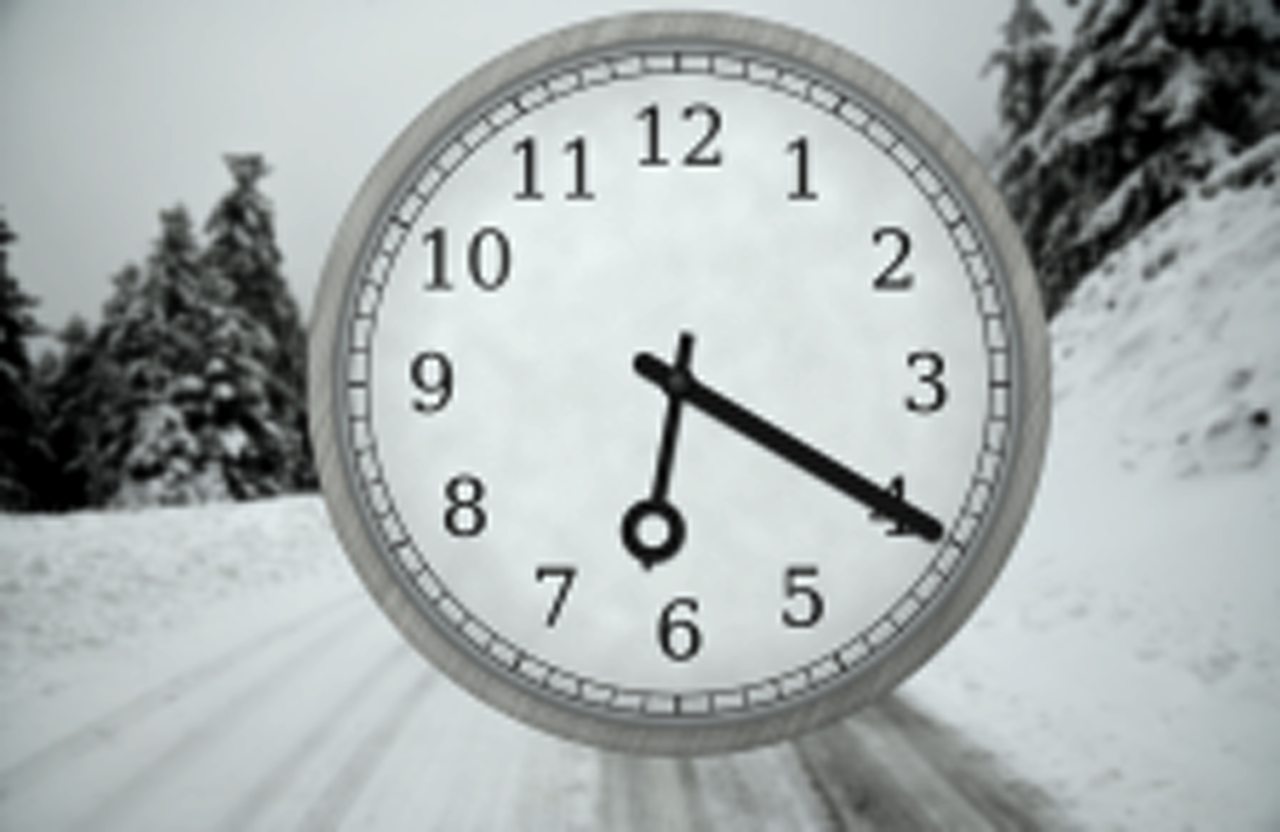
{"hour": 6, "minute": 20}
